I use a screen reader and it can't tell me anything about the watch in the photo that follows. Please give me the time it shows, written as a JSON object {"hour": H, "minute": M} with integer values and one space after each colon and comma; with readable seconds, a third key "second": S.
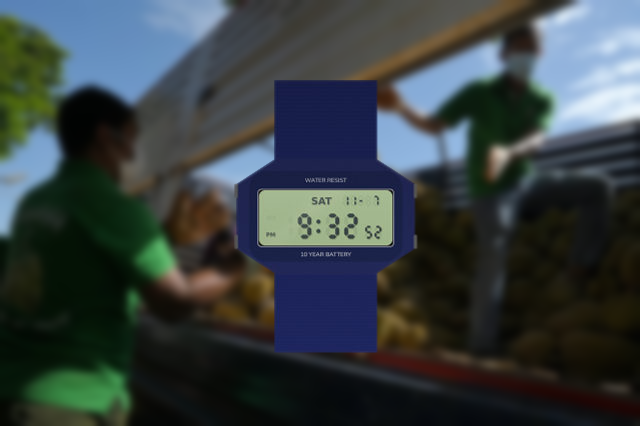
{"hour": 9, "minute": 32, "second": 52}
